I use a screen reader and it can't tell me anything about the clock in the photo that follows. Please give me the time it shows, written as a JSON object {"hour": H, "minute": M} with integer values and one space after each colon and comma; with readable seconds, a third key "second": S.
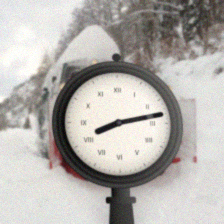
{"hour": 8, "minute": 13}
